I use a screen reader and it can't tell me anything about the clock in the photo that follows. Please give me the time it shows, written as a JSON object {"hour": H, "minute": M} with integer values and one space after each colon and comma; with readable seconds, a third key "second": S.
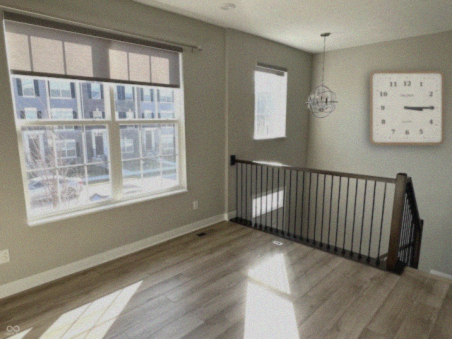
{"hour": 3, "minute": 15}
